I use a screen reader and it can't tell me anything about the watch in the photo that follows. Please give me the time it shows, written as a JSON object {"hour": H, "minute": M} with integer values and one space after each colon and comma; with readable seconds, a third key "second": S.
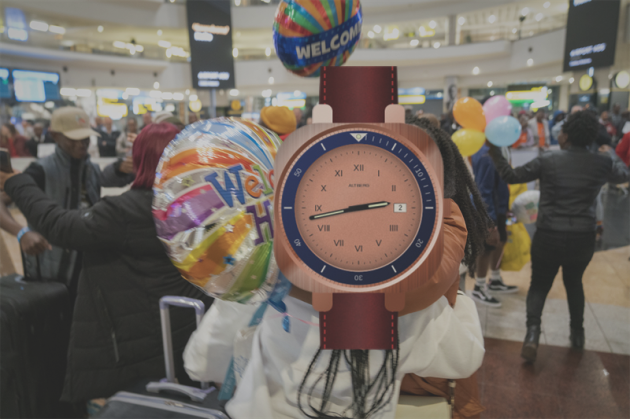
{"hour": 2, "minute": 43}
